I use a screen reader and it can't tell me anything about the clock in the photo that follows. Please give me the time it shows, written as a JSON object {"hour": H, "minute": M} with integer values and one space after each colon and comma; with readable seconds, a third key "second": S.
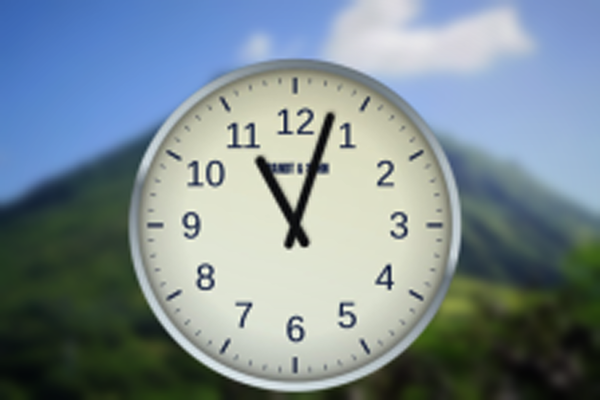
{"hour": 11, "minute": 3}
